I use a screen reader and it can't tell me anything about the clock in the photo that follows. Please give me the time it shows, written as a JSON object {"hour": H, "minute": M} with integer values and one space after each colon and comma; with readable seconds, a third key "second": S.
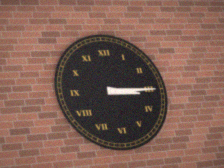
{"hour": 3, "minute": 15}
